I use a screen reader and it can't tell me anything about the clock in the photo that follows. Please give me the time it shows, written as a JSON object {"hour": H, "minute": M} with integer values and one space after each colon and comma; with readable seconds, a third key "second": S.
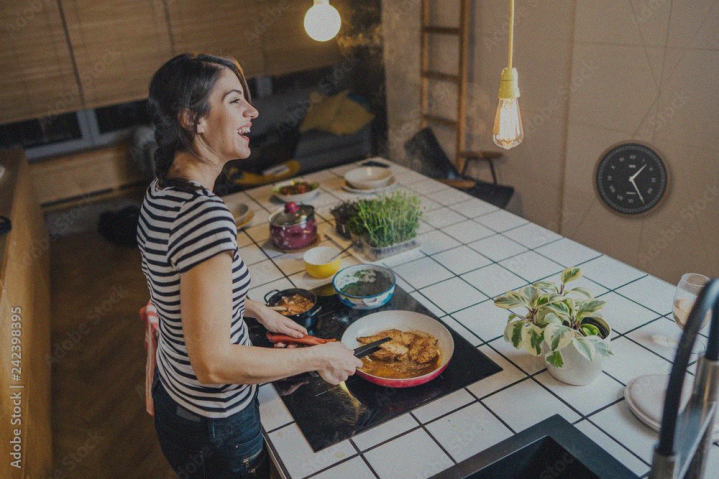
{"hour": 1, "minute": 25}
